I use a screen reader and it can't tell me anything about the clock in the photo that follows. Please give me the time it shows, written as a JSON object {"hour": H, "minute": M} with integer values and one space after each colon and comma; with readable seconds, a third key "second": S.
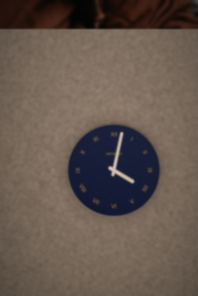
{"hour": 4, "minute": 2}
